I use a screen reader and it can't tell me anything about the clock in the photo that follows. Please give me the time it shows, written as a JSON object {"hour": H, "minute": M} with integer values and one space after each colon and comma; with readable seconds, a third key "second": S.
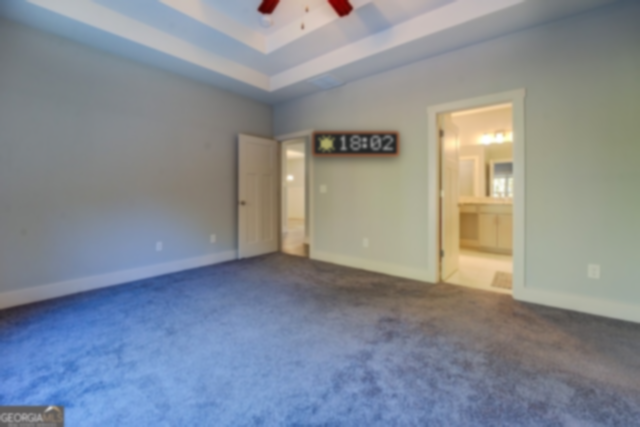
{"hour": 18, "minute": 2}
